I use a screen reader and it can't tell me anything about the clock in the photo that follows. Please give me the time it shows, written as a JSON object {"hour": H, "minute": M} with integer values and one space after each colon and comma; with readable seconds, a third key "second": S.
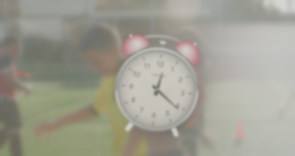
{"hour": 12, "minute": 21}
